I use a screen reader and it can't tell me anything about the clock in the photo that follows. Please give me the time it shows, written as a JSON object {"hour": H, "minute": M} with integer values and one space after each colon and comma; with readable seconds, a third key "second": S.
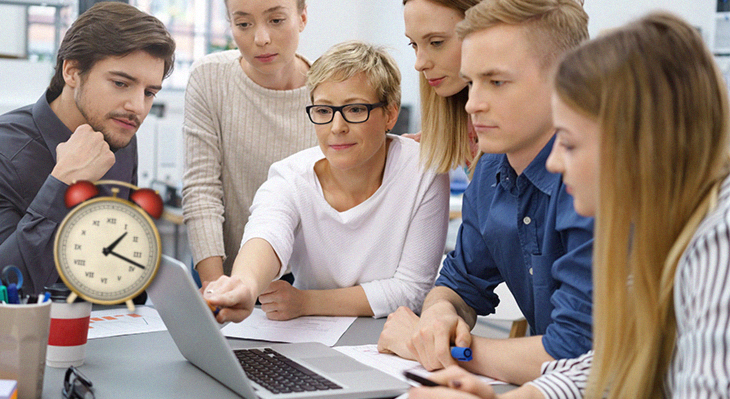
{"hour": 1, "minute": 18}
